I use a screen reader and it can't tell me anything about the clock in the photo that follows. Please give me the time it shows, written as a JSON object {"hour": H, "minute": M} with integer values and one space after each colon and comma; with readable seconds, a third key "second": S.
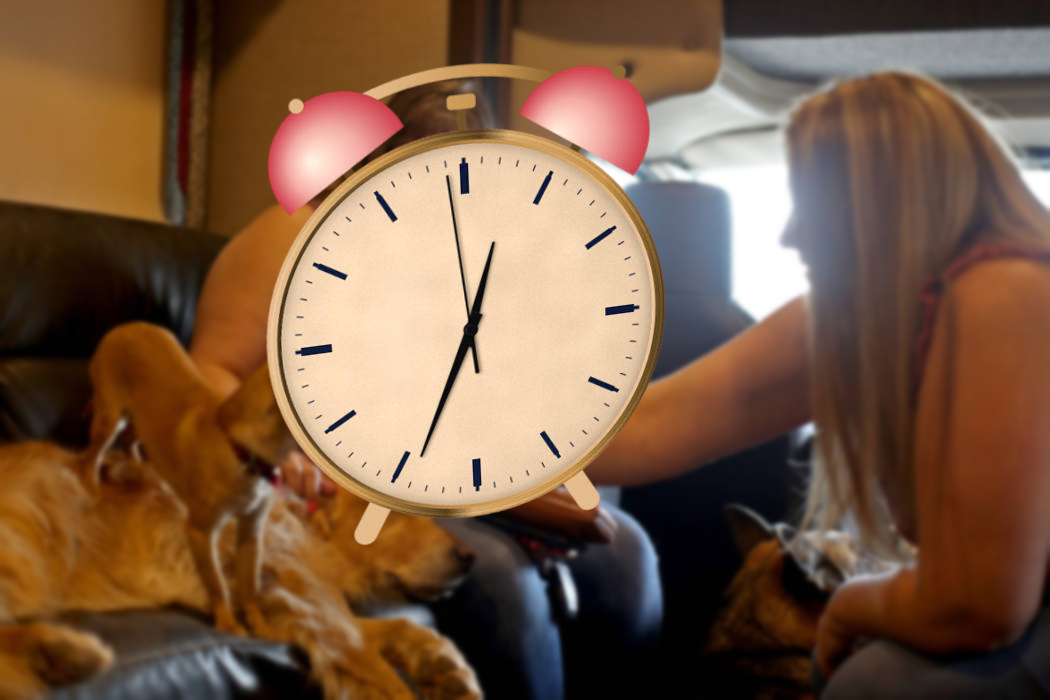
{"hour": 12, "minute": 33, "second": 59}
